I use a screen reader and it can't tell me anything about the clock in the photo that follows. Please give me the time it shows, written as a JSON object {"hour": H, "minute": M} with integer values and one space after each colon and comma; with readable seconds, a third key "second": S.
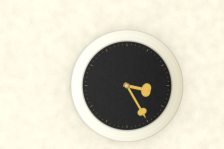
{"hour": 3, "minute": 25}
